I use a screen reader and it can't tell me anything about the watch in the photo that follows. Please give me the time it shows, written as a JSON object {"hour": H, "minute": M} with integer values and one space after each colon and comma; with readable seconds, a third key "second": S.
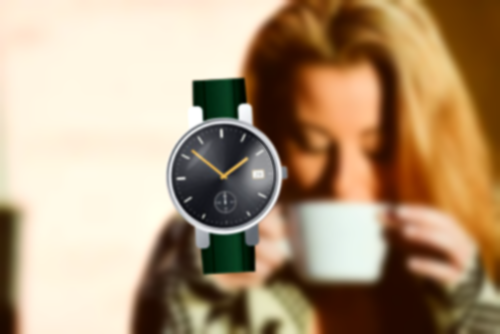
{"hour": 1, "minute": 52}
